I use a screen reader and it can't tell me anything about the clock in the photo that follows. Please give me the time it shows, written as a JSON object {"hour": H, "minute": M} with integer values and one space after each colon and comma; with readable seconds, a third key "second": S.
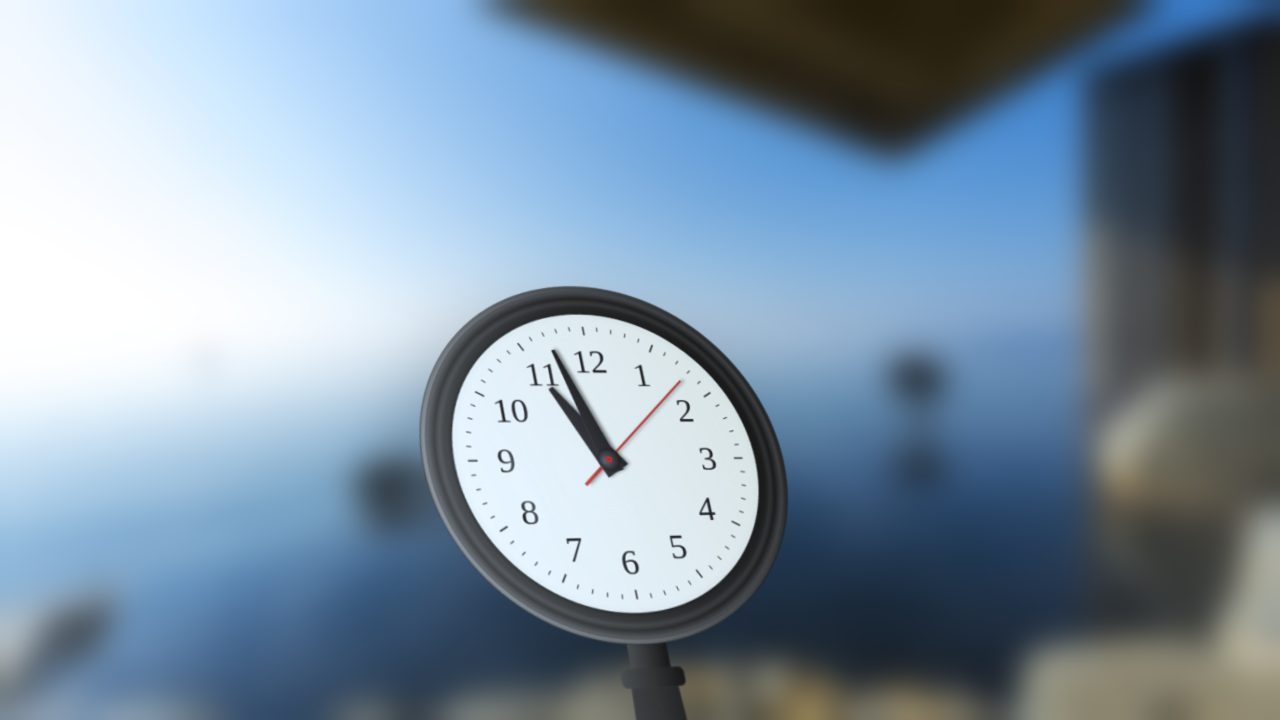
{"hour": 10, "minute": 57, "second": 8}
